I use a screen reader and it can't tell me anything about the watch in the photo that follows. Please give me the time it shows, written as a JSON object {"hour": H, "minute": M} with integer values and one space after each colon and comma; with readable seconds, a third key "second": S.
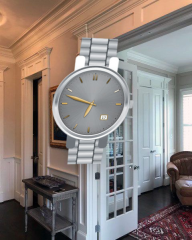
{"hour": 6, "minute": 48}
